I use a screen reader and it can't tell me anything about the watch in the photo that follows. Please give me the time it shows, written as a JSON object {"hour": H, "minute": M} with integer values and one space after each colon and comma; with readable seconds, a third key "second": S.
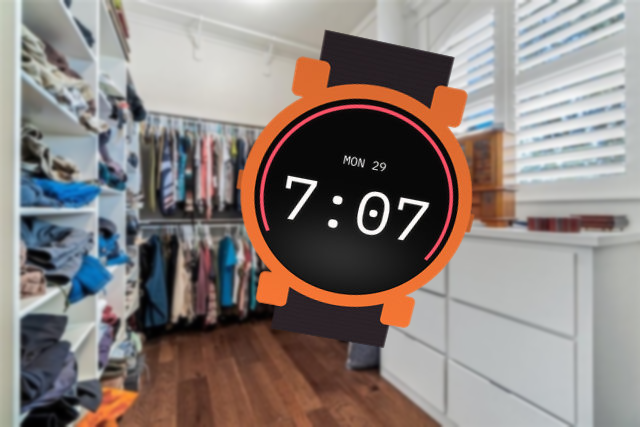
{"hour": 7, "minute": 7}
